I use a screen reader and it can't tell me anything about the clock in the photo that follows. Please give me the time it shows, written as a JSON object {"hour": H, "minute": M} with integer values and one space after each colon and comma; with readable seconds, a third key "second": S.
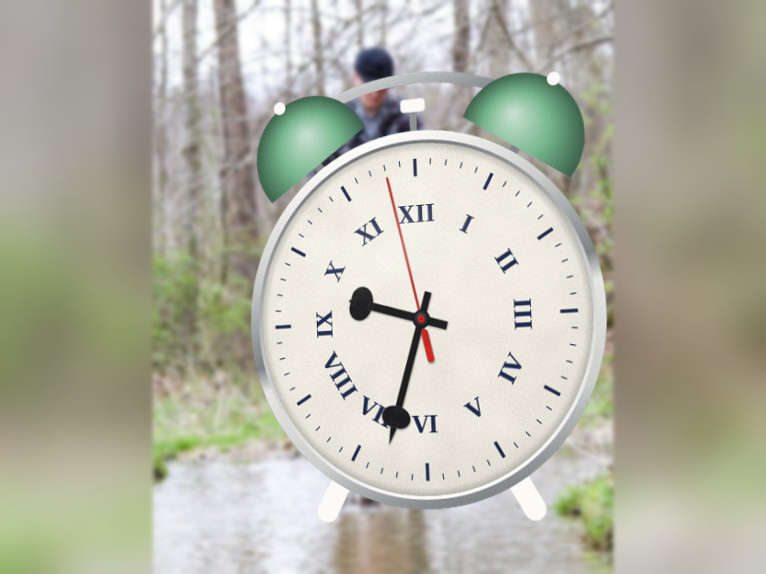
{"hour": 9, "minute": 32, "second": 58}
